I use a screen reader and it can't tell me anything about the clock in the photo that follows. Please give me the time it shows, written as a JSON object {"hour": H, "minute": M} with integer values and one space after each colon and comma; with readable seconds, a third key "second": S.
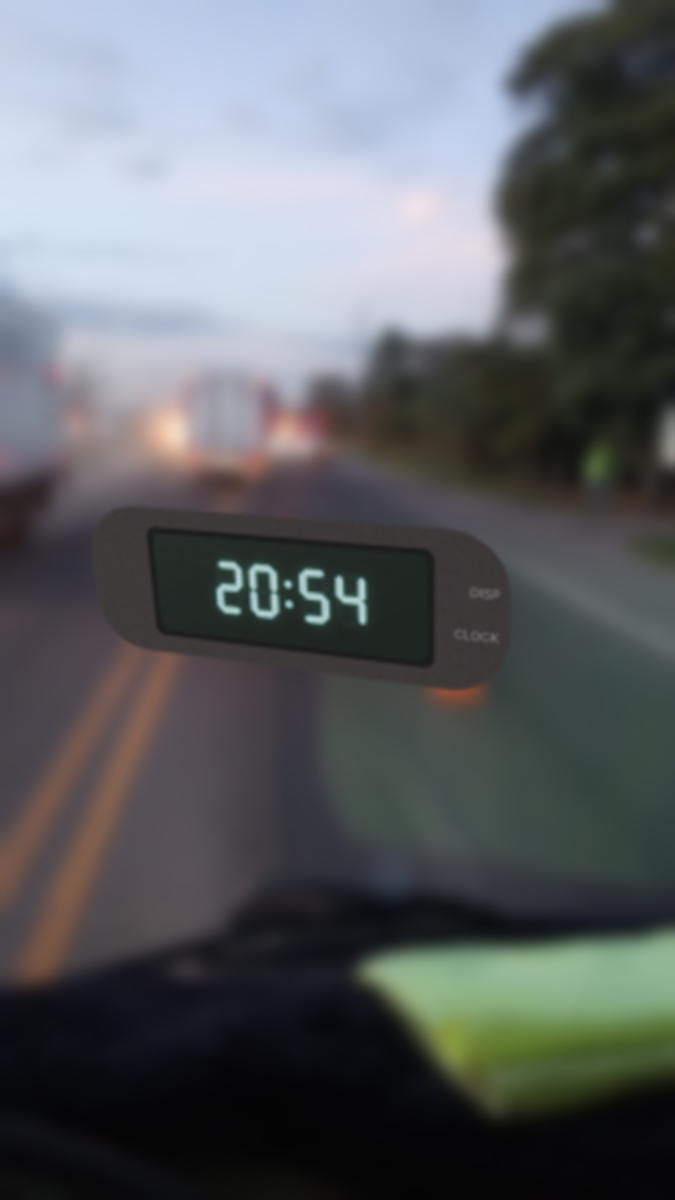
{"hour": 20, "minute": 54}
